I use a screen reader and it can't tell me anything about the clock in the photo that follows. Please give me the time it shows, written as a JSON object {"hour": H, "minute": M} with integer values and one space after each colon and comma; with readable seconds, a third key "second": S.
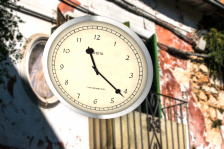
{"hour": 11, "minute": 22}
